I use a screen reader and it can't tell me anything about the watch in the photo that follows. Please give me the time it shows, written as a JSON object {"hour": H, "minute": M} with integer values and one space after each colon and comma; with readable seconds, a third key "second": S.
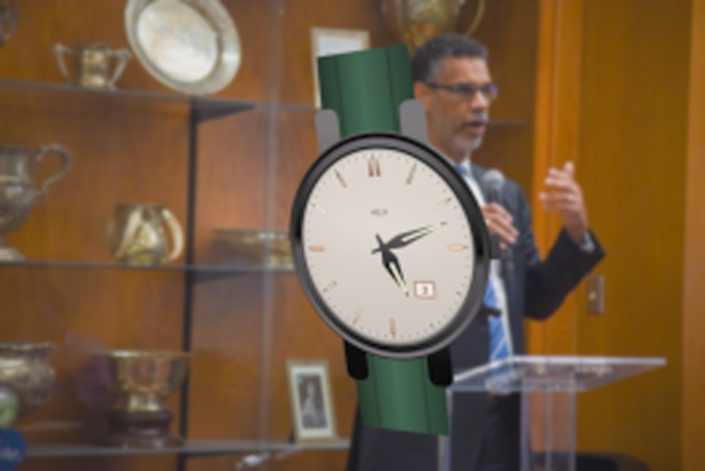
{"hour": 5, "minute": 12}
